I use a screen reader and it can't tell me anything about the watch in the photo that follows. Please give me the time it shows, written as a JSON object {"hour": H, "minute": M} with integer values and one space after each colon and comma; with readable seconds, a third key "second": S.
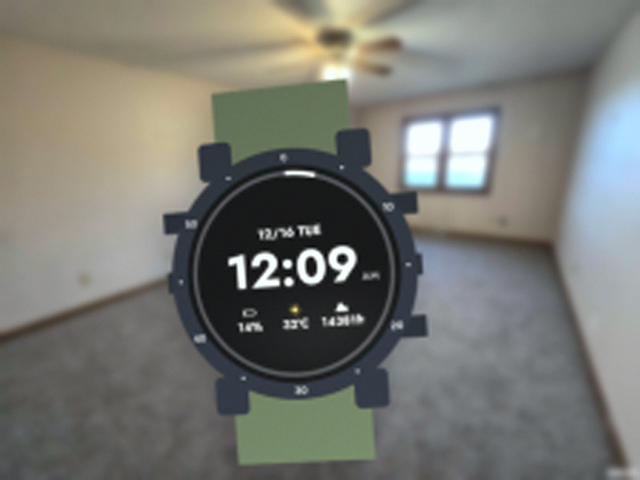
{"hour": 12, "minute": 9}
